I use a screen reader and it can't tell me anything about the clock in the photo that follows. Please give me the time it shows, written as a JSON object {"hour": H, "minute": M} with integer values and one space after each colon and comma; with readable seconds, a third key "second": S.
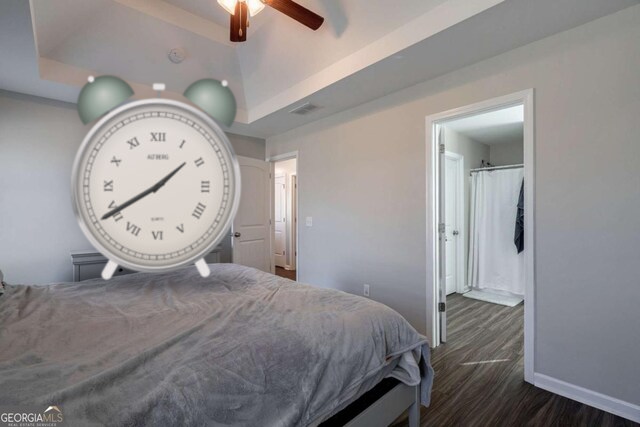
{"hour": 1, "minute": 40}
